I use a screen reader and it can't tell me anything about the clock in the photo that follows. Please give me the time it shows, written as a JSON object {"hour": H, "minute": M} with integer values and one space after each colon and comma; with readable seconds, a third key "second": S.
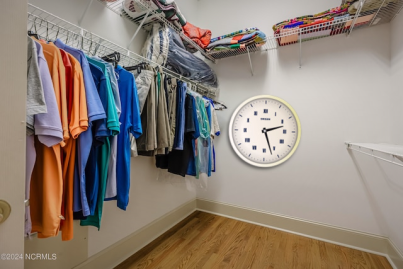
{"hour": 2, "minute": 27}
